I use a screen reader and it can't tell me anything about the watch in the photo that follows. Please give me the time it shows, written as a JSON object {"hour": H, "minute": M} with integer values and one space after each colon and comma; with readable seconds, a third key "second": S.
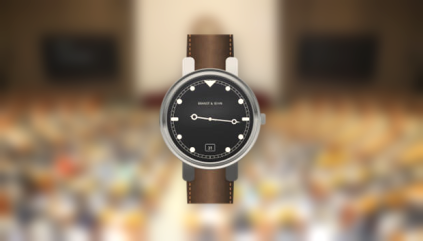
{"hour": 9, "minute": 16}
